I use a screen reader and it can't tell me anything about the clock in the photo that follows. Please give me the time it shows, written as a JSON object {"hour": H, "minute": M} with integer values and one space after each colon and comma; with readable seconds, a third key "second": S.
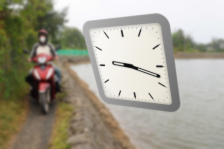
{"hour": 9, "minute": 18}
